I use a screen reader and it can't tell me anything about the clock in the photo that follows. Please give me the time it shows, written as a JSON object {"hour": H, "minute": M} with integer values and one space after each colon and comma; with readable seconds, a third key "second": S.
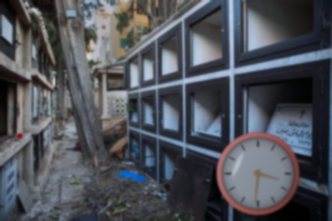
{"hour": 3, "minute": 31}
